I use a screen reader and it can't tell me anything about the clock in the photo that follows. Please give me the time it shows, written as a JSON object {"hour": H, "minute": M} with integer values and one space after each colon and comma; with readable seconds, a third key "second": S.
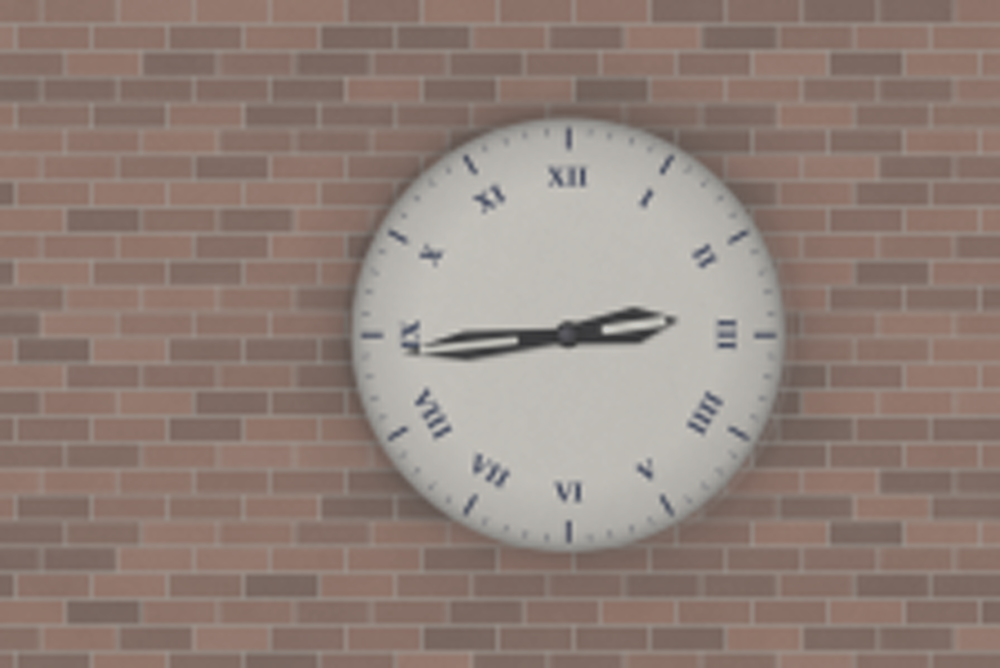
{"hour": 2, "minute": 44}
